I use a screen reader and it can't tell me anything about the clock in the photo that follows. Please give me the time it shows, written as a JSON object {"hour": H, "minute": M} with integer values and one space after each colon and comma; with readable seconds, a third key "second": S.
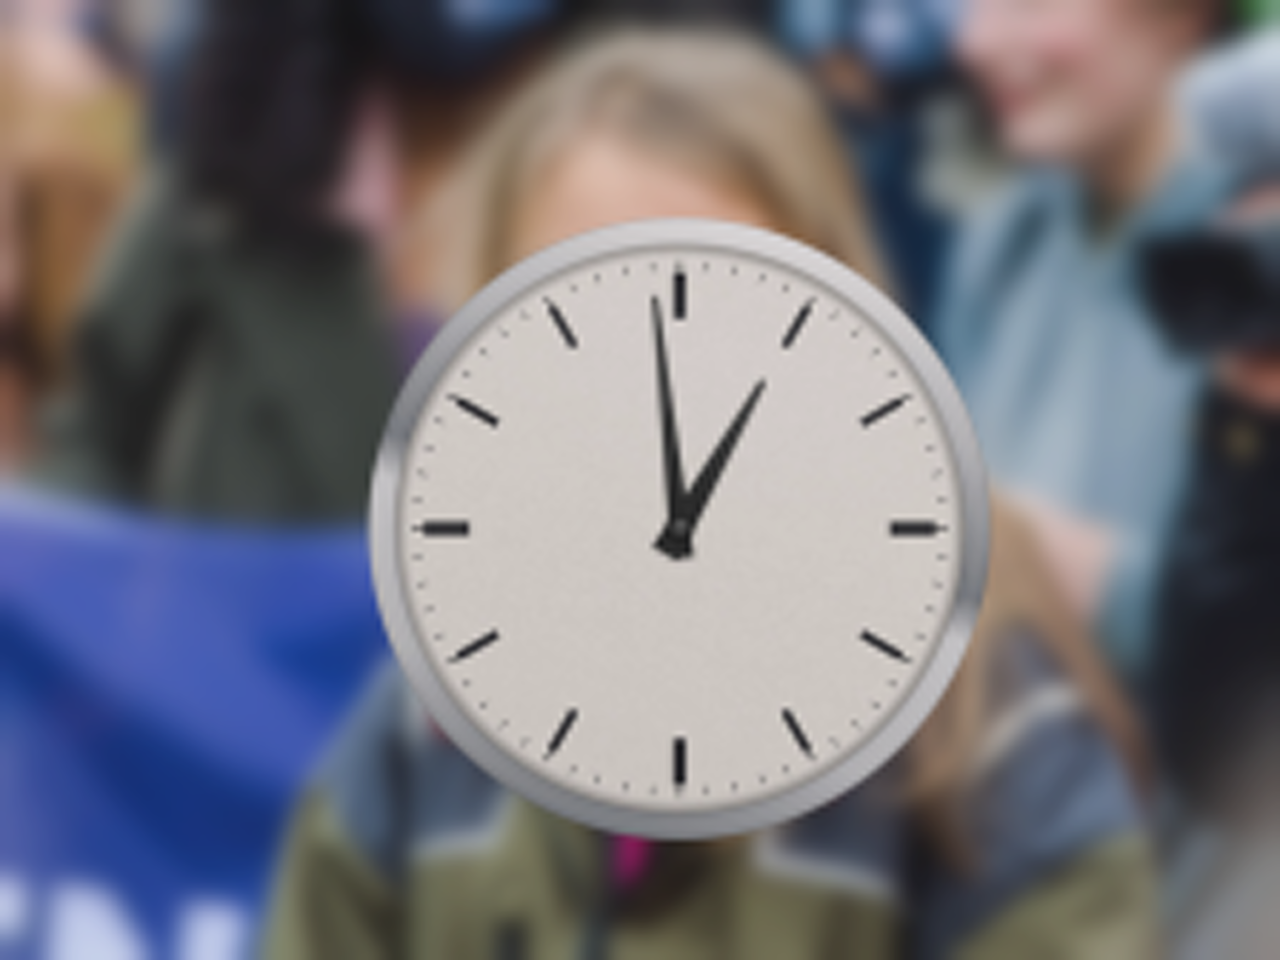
{"hour": 12, "minute": 59}
